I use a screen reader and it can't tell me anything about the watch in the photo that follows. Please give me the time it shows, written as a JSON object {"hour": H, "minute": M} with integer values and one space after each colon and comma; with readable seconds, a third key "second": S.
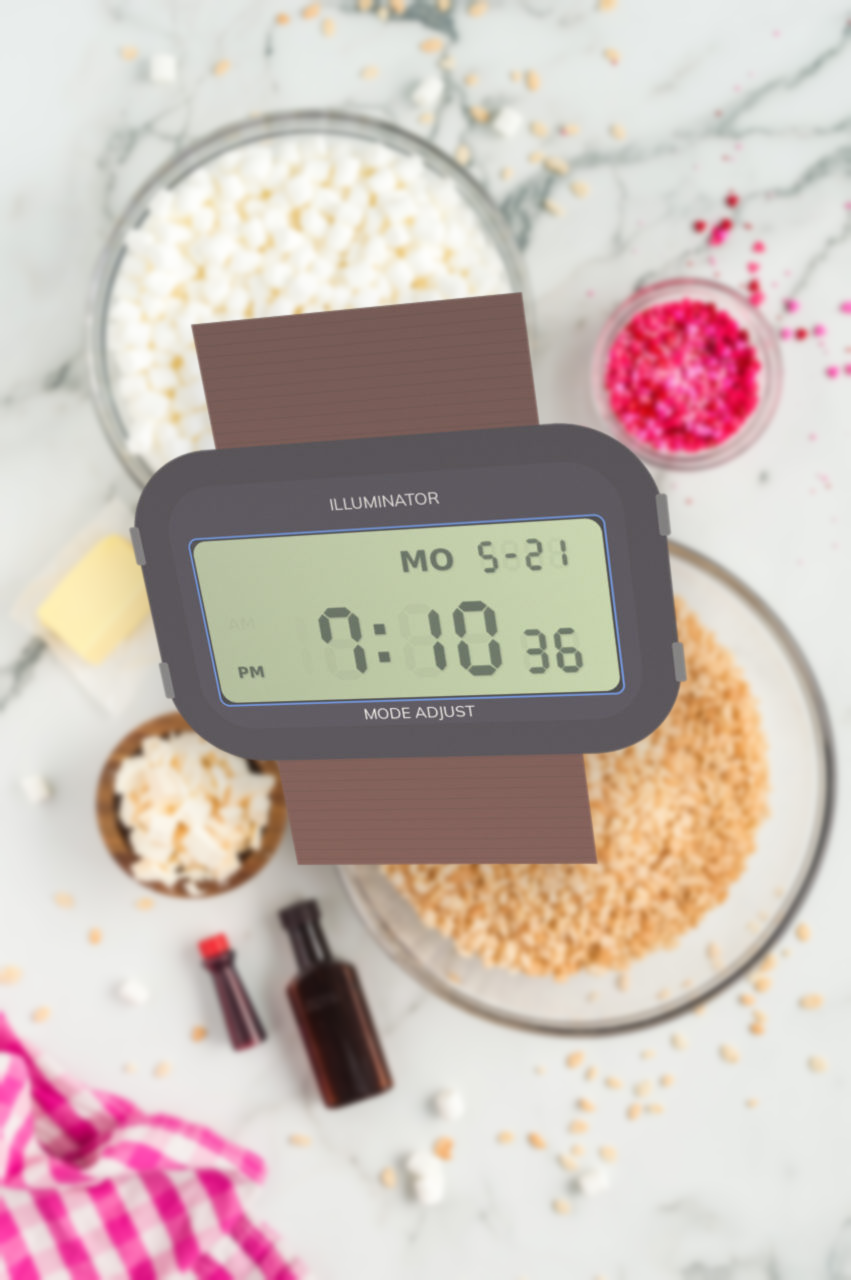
{"hour": 7, "minute": 10, "second": 36}
